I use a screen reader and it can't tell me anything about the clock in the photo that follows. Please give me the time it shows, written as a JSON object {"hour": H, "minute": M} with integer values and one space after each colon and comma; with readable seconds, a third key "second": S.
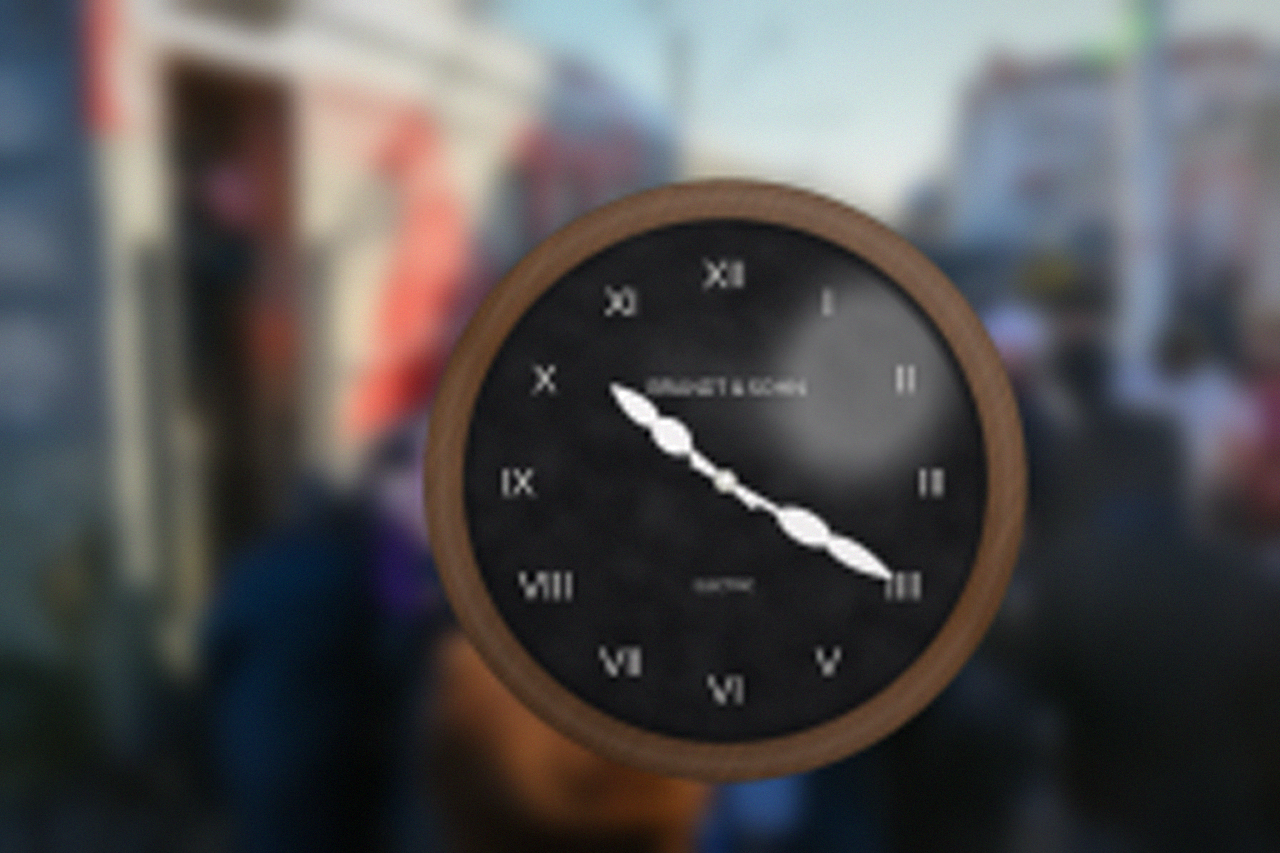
{"hour": 10, "minute": 20}
